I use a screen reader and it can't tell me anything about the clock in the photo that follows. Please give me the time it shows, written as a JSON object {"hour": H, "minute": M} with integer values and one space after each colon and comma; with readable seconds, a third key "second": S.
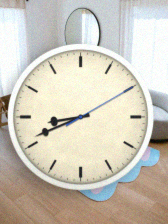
{"hour": 8, "minute": 41, "second": 10}
